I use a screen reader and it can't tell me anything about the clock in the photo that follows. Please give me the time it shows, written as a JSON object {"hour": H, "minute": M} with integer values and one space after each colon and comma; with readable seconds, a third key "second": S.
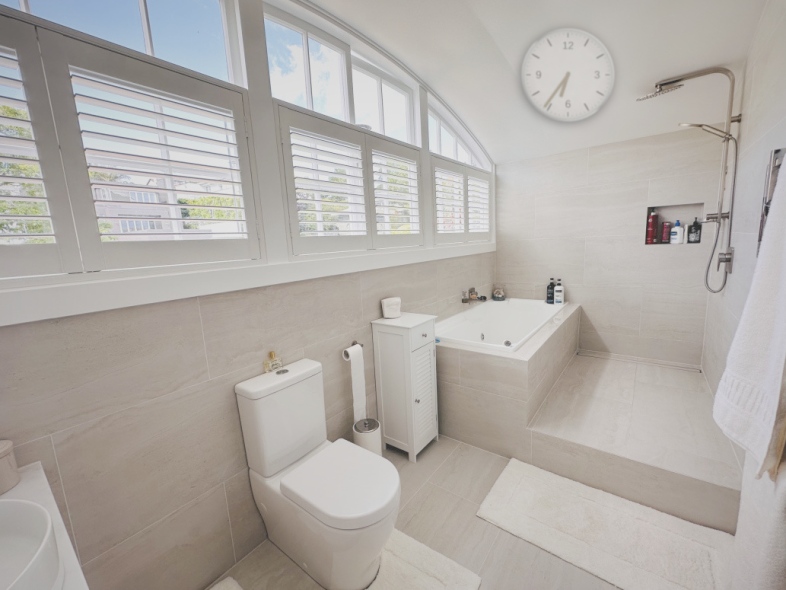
{"hour": 6, "minute": 36}
